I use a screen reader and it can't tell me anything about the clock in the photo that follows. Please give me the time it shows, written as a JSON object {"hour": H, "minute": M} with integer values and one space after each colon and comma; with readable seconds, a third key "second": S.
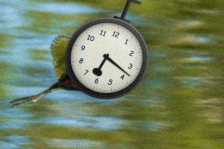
{"hour": 6, "minute": 18}
